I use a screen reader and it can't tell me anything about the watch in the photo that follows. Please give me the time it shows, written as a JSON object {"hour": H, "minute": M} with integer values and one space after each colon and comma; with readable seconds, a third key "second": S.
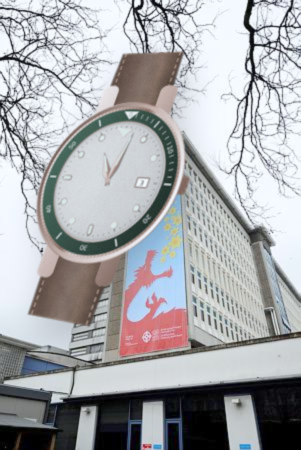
{"hour": 11, "minute": 2}
